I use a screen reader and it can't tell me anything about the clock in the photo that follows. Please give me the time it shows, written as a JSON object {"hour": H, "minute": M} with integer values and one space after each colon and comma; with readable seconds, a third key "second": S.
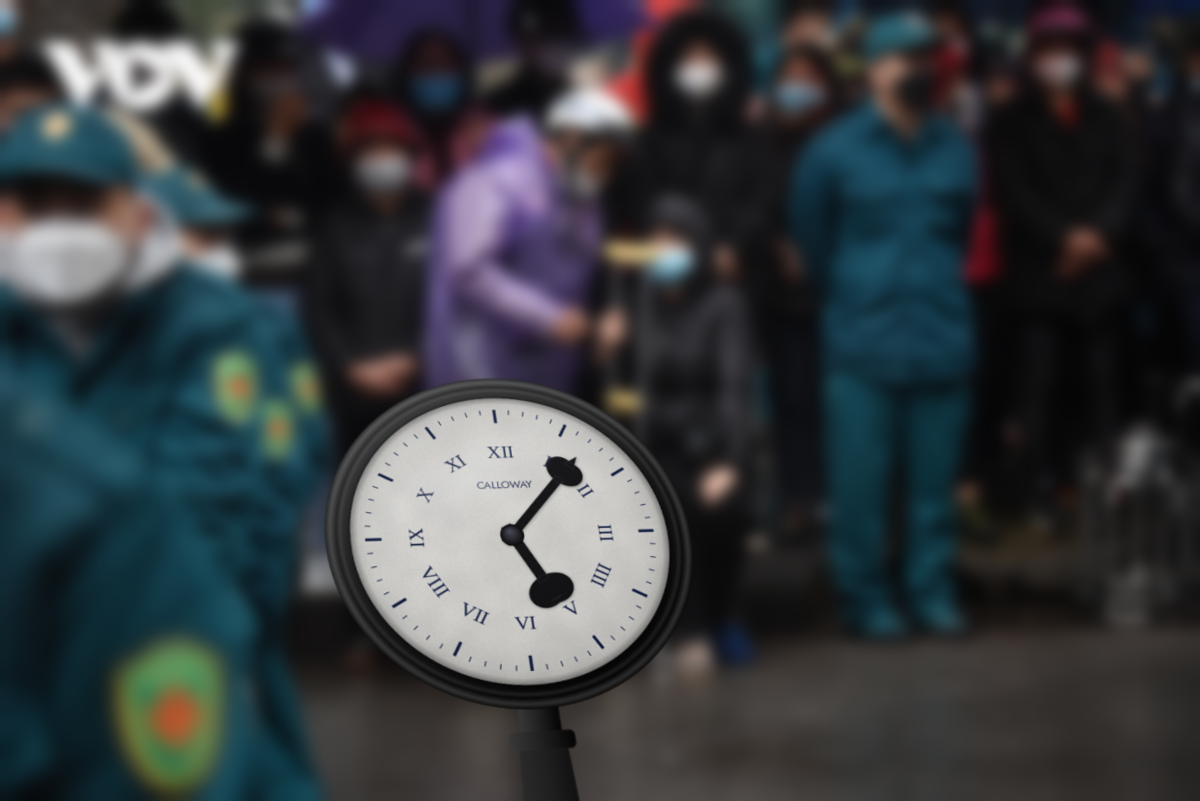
{"hour": 5, "minute": 7}
